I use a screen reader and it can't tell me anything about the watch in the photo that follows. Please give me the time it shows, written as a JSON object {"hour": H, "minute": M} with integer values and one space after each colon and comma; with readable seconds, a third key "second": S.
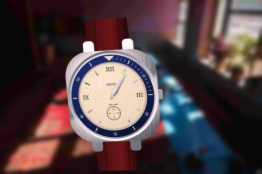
{"hour": 1, "minute": 6}
